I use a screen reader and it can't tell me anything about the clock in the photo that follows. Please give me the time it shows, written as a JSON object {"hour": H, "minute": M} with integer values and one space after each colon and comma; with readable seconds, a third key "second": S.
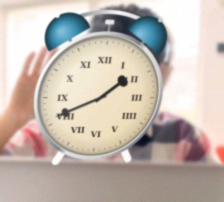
{"hour": 1, "minute": 41}
